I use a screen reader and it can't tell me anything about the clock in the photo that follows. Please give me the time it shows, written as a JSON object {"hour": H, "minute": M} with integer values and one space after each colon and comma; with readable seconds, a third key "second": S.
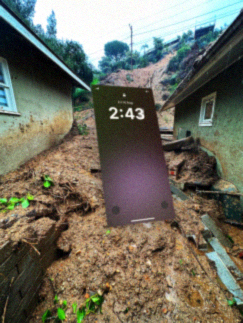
{"hour": 2, "minute": 43}
